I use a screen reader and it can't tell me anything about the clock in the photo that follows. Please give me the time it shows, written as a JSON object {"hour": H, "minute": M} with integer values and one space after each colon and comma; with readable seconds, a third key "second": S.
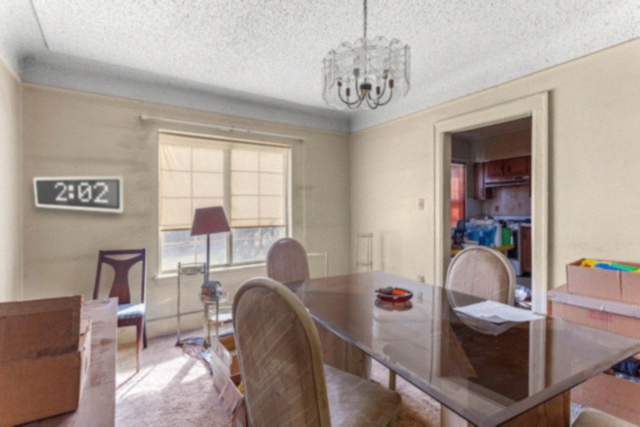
{"hour": 2, "minute": 2}
